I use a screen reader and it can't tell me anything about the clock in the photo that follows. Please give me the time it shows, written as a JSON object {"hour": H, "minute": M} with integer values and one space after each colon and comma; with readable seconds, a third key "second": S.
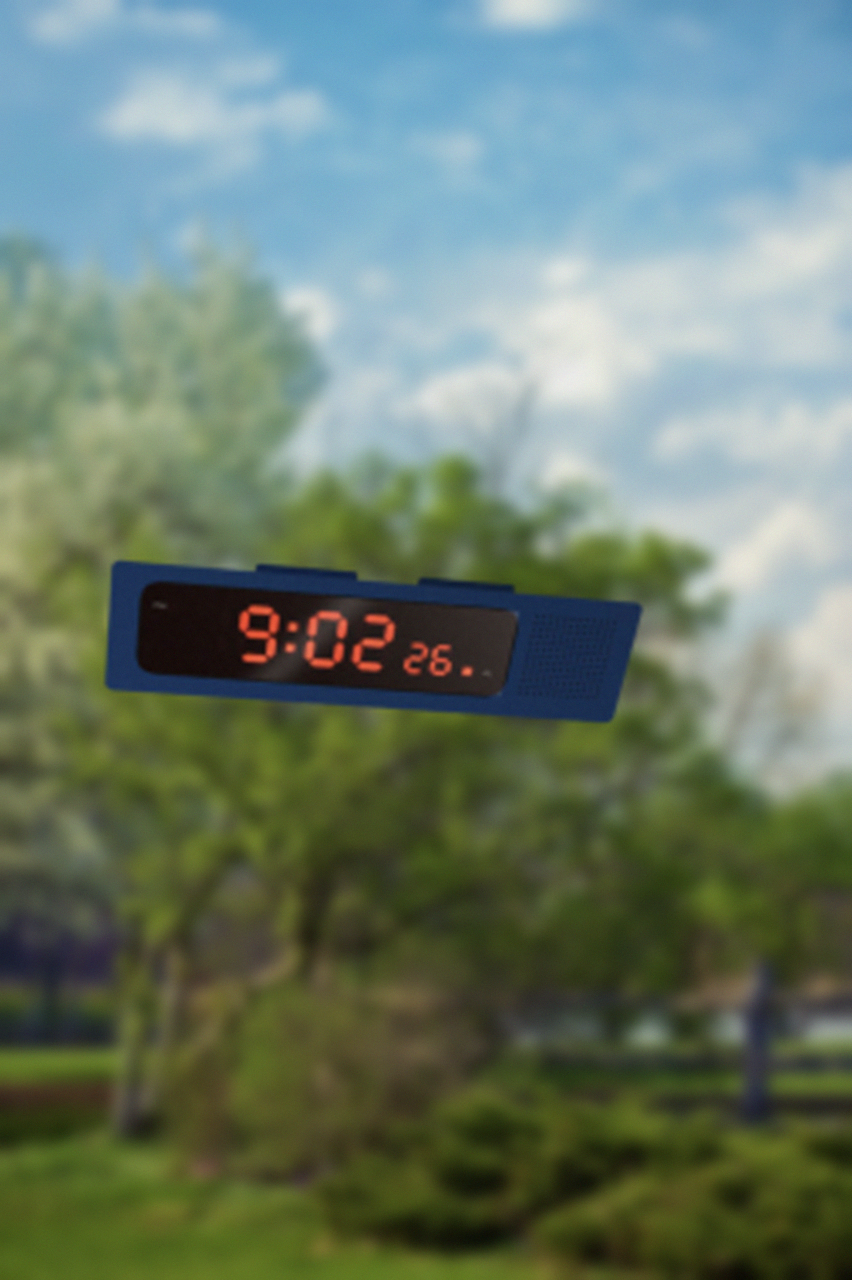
{"hour": 9, "minute": 2, "second": 26}
